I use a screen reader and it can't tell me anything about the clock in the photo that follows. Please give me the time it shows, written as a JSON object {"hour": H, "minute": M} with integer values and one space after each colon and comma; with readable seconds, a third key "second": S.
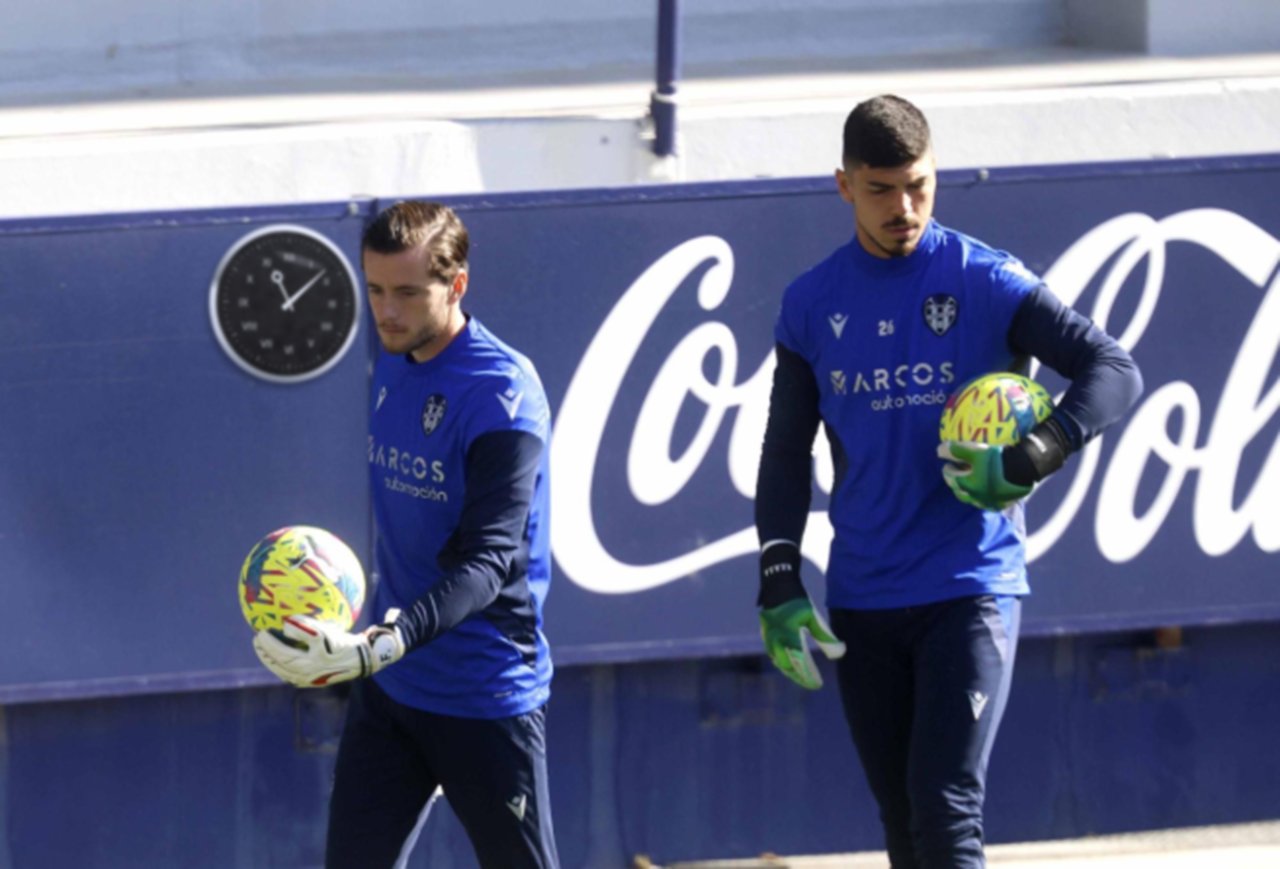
{"hour": 11, "minute": 8}
